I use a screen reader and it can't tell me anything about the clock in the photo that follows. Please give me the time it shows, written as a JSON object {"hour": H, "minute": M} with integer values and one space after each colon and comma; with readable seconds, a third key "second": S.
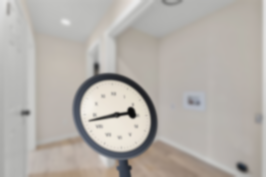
{"hour": 2, "minute": 43}
